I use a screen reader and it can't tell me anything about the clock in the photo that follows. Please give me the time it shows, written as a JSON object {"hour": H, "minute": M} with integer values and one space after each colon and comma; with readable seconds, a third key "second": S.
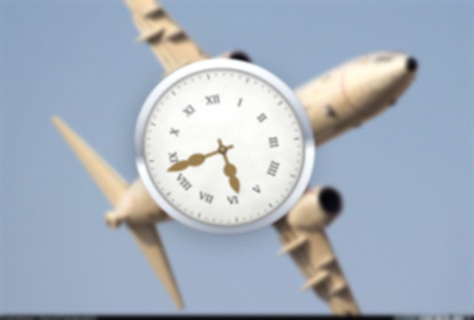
{"hour": 5, "minute": 43}
